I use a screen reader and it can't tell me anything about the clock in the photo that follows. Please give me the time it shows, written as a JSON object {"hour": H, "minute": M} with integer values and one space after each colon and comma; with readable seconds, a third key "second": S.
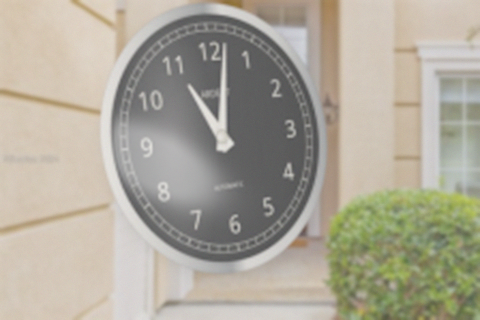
{"hour": 11, "minute": 2}
